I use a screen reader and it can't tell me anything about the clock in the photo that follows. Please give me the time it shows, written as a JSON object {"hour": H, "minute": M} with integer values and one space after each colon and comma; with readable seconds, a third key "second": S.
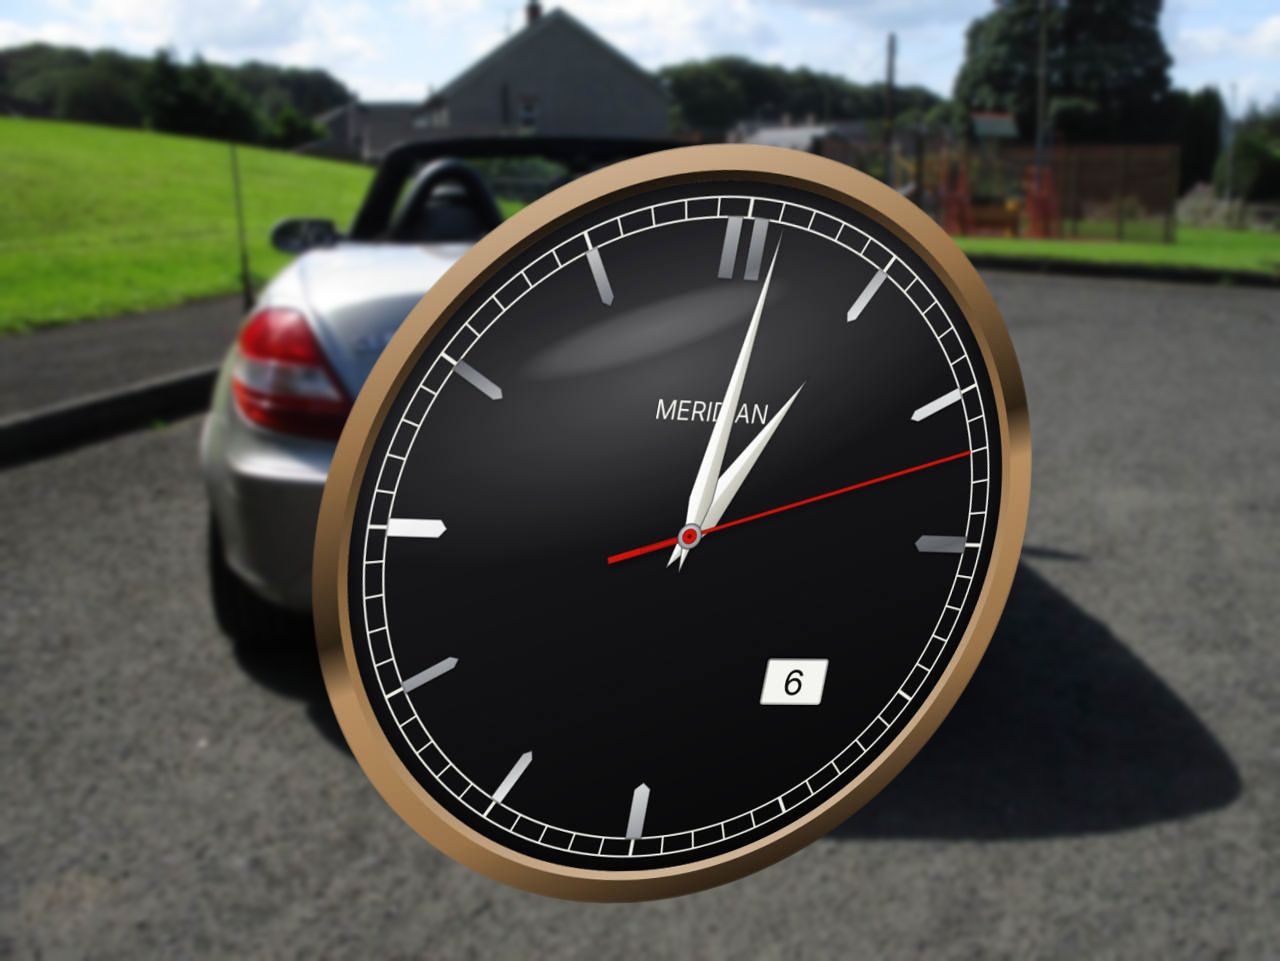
{"hour": 1, "minute": 1, "second": 12}
